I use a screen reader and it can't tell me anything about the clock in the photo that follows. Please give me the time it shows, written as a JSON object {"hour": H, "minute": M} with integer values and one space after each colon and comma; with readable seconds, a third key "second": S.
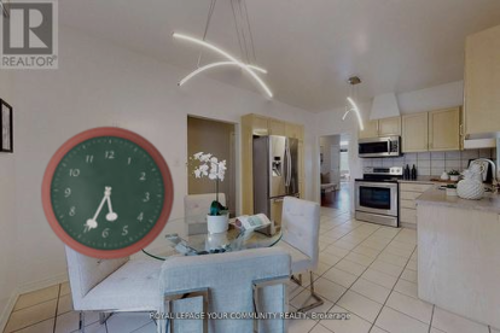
{"hour": 5, "minute": 34}
